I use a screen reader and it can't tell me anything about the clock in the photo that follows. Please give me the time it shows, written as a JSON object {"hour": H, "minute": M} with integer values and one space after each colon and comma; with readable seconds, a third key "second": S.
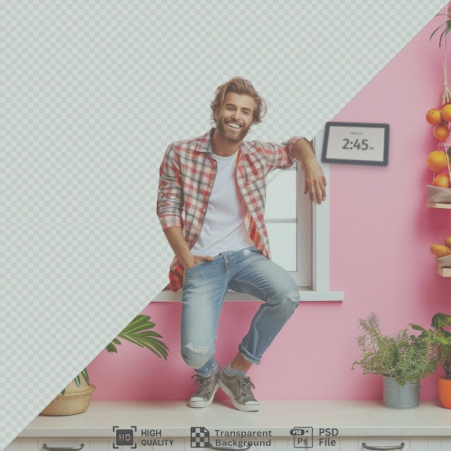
{"hour": 2, "minute": 45}
